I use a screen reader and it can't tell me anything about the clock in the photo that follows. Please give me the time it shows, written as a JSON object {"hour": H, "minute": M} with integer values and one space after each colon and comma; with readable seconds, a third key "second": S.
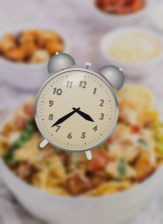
{"hour": 3, "minute": 37}
